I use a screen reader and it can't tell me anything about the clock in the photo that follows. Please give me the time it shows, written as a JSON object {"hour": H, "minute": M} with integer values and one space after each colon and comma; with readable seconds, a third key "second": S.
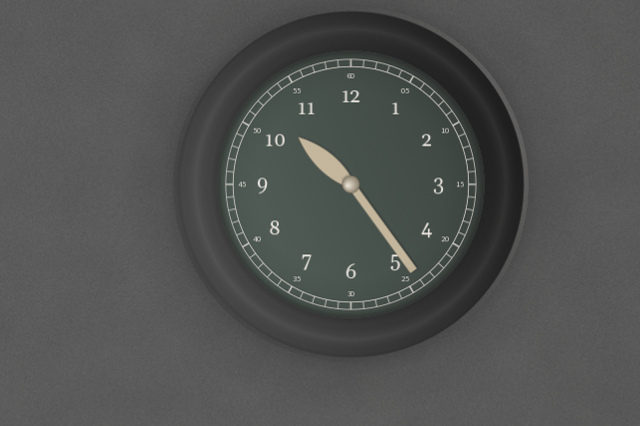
{"hour": 10, "minute": 24}
